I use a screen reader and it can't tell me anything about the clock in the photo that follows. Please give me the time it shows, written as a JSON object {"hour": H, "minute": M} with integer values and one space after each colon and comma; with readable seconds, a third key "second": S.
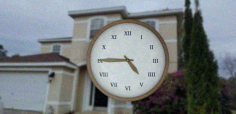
{"hour": 4, "minute": 45}
